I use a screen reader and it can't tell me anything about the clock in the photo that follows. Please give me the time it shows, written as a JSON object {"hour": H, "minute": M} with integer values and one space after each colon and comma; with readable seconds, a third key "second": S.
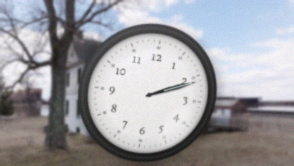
{"hour": 2, "minute": 11}
